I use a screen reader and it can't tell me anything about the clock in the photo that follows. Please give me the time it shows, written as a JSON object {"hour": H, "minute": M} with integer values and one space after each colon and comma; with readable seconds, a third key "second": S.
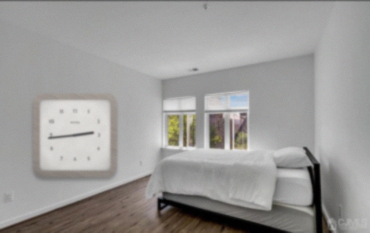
{"hour": 2, "minute": 44}
